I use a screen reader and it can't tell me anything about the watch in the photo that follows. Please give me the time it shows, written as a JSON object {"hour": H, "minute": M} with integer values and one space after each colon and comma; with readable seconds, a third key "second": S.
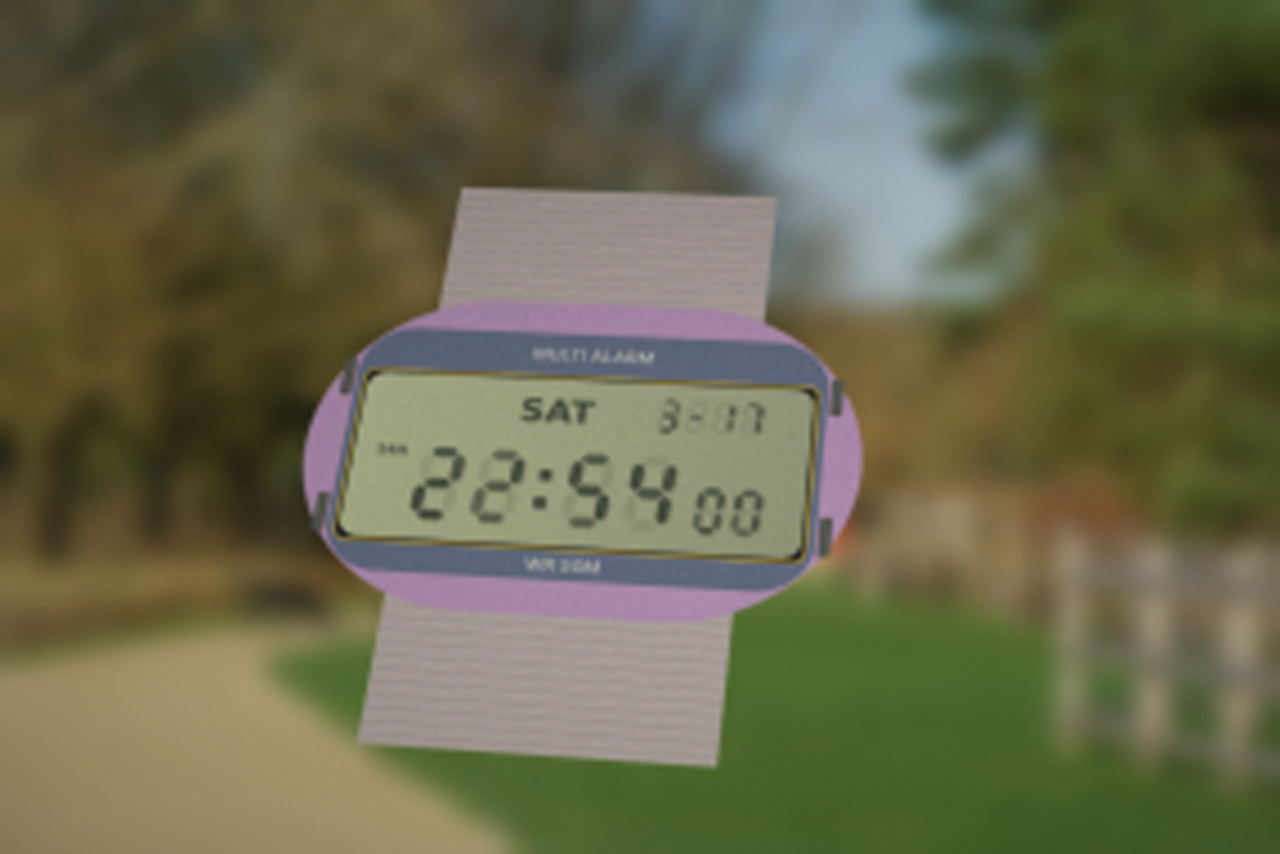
{"hour": 22, "minute": 54, "second": 0}
